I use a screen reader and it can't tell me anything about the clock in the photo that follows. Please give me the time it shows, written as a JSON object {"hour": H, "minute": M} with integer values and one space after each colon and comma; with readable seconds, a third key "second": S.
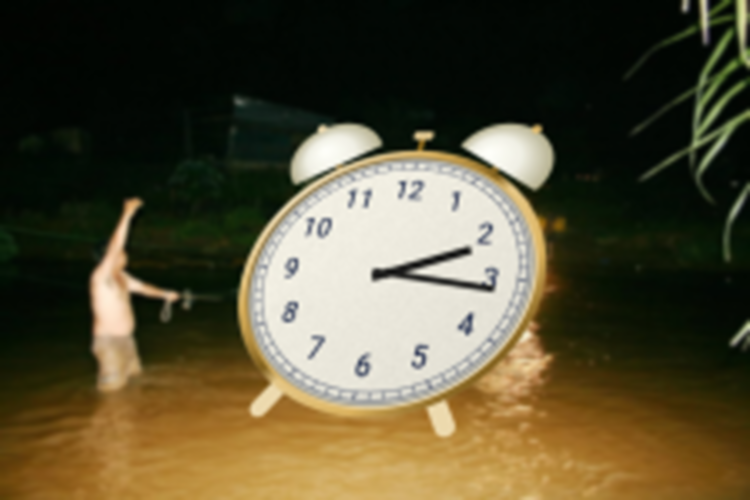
{"hour": 2, "minute": 16}
